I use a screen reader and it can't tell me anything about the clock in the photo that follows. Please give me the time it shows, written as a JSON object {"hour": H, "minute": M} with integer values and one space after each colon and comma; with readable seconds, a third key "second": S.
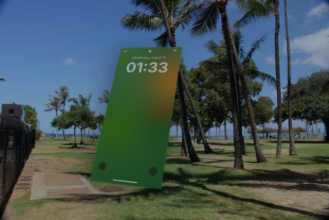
{"hour": 1, "minute": 33}
